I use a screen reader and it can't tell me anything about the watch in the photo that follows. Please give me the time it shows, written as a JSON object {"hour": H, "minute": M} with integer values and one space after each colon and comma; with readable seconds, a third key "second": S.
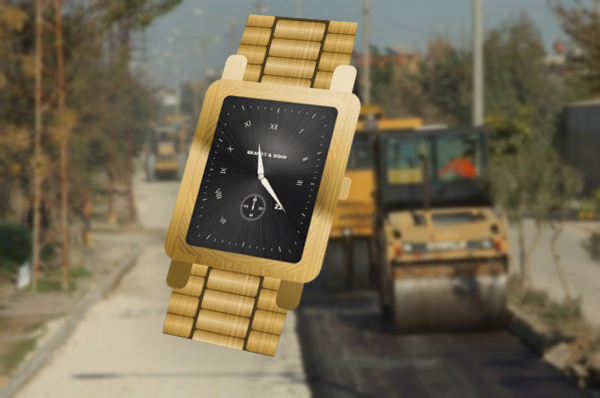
{"hour": 11, "minute": 22}
